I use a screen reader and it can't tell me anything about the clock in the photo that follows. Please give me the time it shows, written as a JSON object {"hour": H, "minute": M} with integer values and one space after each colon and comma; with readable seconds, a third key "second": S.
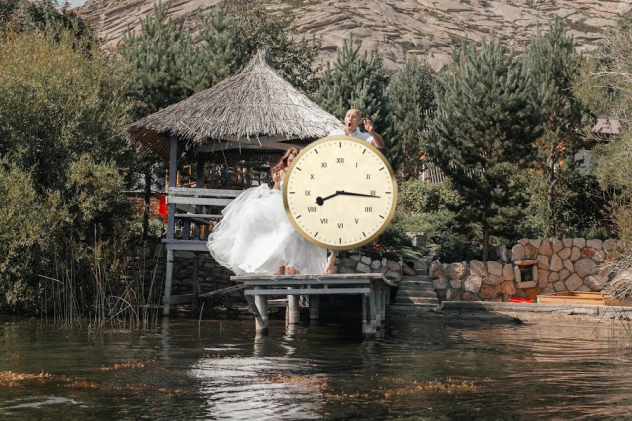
{"hour": 8, "minute": 16}
